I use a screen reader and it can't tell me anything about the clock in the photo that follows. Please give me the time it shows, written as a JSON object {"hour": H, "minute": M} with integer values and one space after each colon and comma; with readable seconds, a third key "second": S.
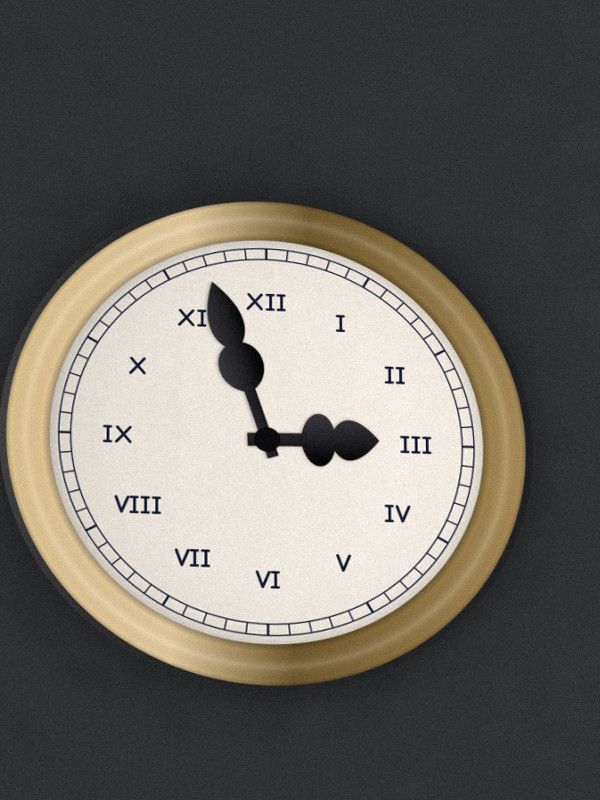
{"hour": 2, "minute": 57}
